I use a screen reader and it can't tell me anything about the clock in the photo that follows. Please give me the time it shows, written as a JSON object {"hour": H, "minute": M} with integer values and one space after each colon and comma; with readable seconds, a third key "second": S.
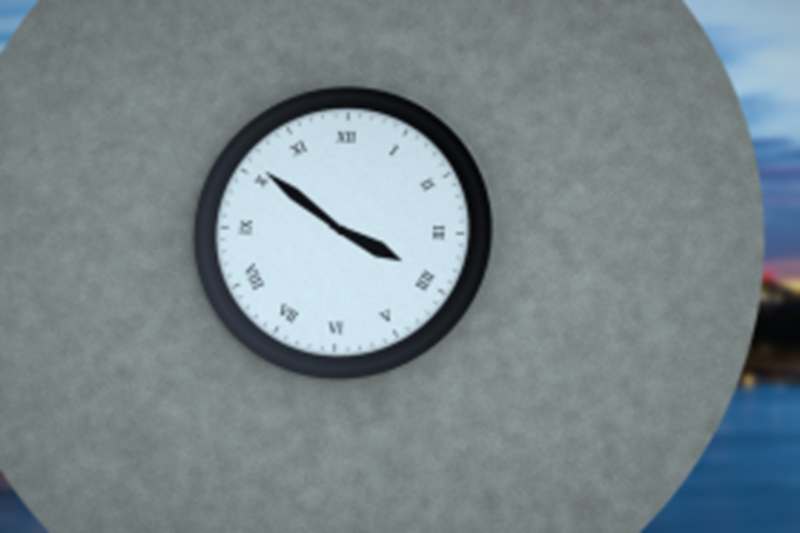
{"hour": 3, "minute": 51}
